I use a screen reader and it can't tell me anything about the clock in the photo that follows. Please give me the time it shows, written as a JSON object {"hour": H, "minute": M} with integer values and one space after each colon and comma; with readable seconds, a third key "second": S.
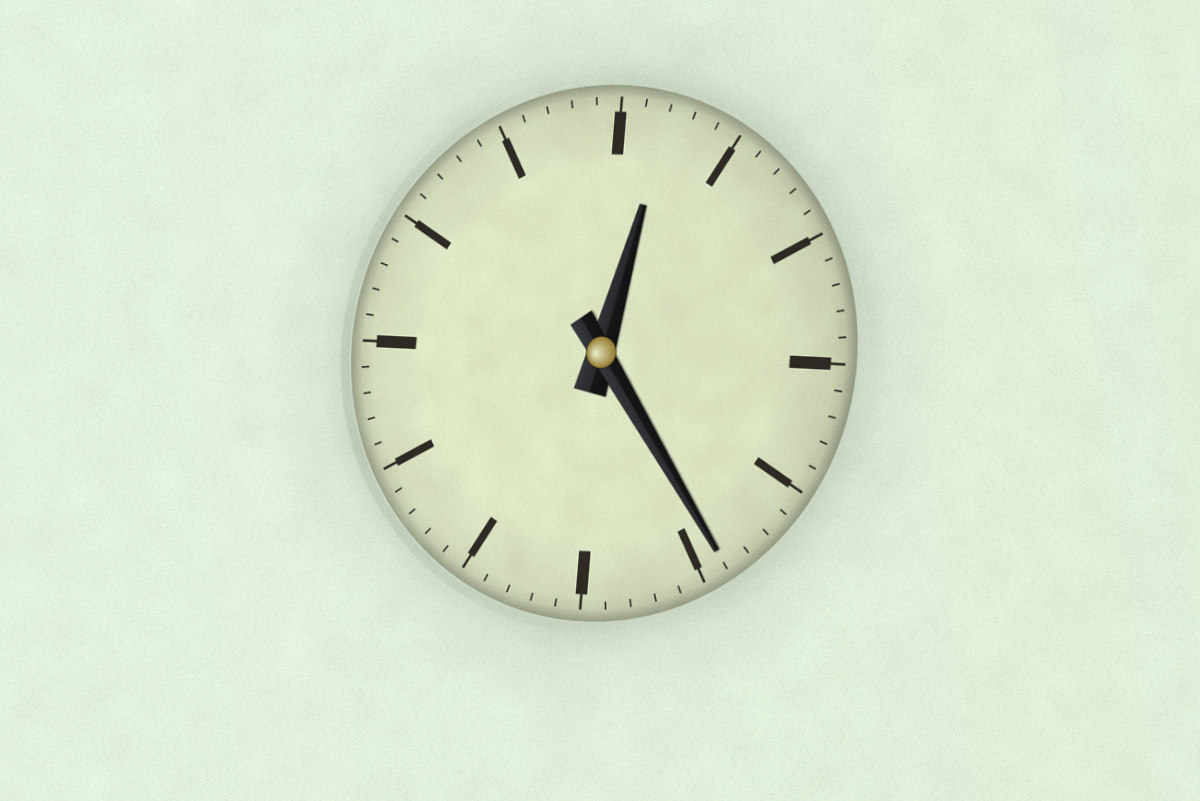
{"hour": 12, "minute": 24}
